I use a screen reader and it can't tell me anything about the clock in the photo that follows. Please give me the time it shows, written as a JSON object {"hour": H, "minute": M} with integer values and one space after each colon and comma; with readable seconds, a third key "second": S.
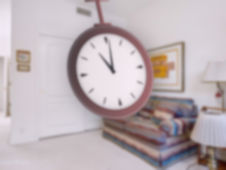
{"hour": 11, "minute": 1}
